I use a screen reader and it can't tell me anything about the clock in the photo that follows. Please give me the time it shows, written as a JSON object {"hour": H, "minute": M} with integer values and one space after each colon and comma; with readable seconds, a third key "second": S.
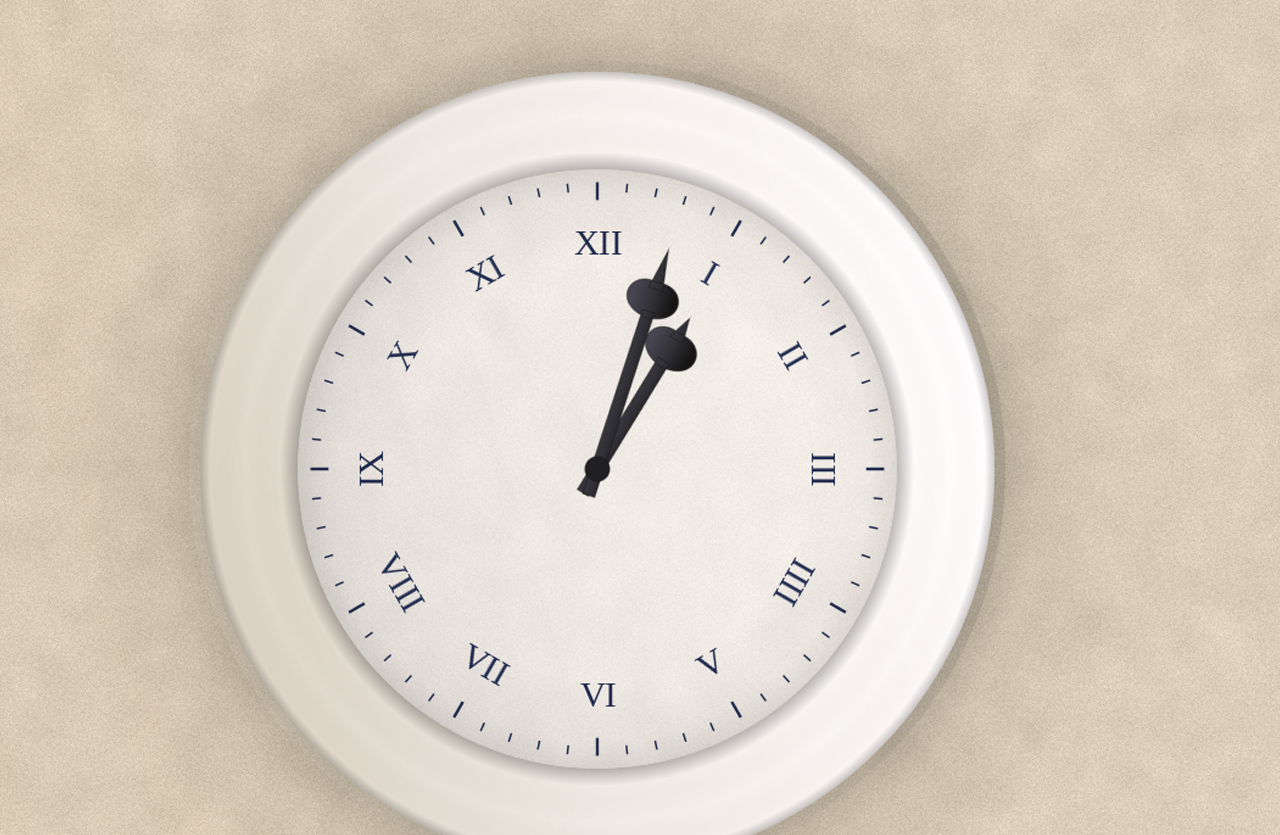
{"hour": 1, "minute": 3}
